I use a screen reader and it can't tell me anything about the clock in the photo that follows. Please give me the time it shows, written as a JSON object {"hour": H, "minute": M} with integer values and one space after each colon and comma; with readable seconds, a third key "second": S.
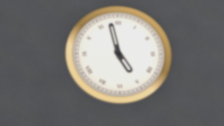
{"hour": 4, "minute": 58}
